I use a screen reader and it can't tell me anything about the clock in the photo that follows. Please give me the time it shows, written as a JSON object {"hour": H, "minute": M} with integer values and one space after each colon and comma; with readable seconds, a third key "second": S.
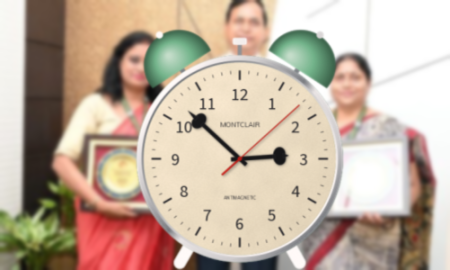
{"hour": 2, "minute": 52, "second": 8}
